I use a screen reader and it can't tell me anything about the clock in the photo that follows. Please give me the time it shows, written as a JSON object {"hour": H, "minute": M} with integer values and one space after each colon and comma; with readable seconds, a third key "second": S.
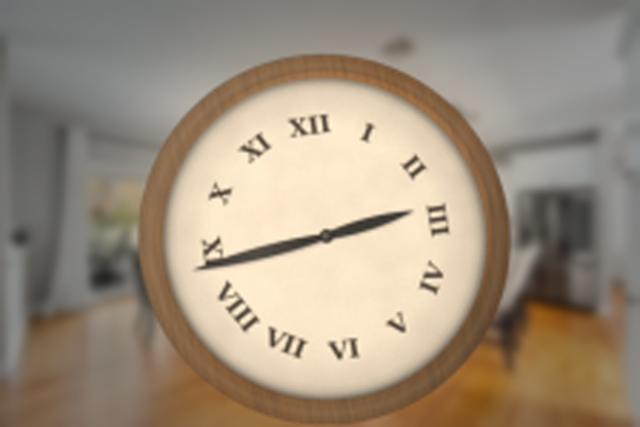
{"hour": 2, "minute": 44}
